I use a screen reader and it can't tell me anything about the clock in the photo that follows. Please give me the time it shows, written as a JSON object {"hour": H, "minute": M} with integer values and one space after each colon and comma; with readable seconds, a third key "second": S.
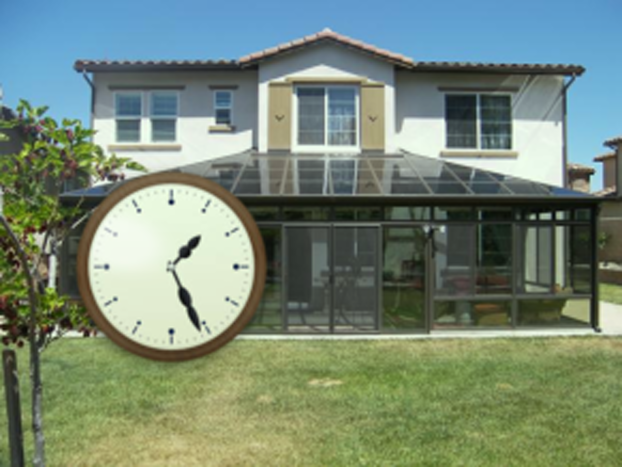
{"hour": 1, "minute": 26}
